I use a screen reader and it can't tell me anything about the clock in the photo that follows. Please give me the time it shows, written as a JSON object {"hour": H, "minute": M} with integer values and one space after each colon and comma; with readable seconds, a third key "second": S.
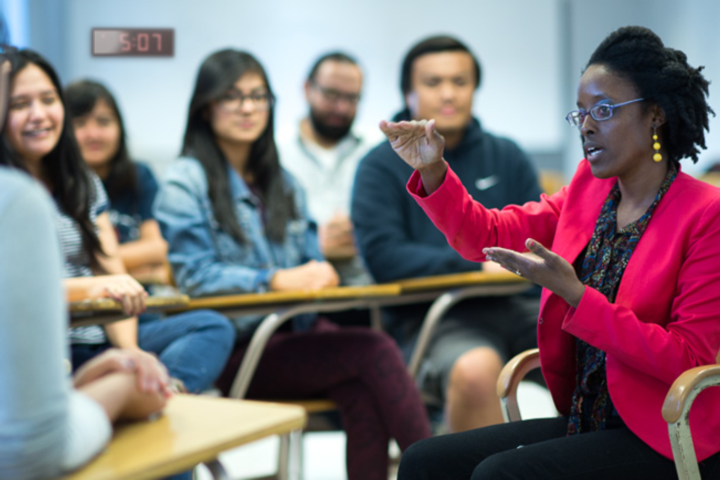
{"hour": 5, "minute": 7}
